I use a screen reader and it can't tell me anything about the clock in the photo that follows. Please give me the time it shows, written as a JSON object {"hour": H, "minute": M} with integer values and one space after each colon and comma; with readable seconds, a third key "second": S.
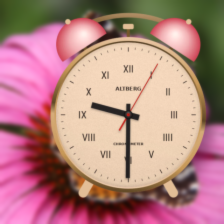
{"hour": 9, "minute": 30, "second": 5}
